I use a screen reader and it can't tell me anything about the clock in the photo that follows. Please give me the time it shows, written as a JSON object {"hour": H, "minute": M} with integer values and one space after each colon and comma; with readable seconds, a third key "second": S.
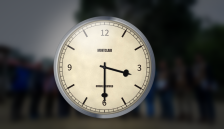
{"hour": 3, "minute": 30}
